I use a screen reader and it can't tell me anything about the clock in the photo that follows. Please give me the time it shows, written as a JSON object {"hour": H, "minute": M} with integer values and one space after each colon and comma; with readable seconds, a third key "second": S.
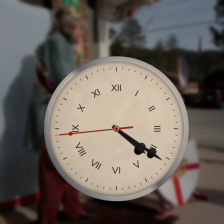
{"hour": 4, "minute": 20, "second": 44}
